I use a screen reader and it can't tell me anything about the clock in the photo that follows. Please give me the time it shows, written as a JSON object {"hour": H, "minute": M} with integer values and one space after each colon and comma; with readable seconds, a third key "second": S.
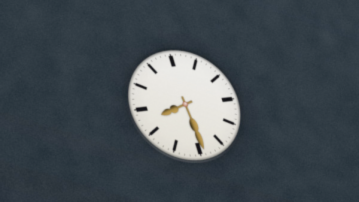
{"hour": 8, "minute": 29}
